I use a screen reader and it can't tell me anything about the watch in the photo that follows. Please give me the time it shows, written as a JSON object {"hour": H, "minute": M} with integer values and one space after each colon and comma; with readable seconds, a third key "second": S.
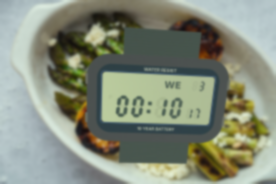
{"hour": 0, "minute": 10, "second": 17}
